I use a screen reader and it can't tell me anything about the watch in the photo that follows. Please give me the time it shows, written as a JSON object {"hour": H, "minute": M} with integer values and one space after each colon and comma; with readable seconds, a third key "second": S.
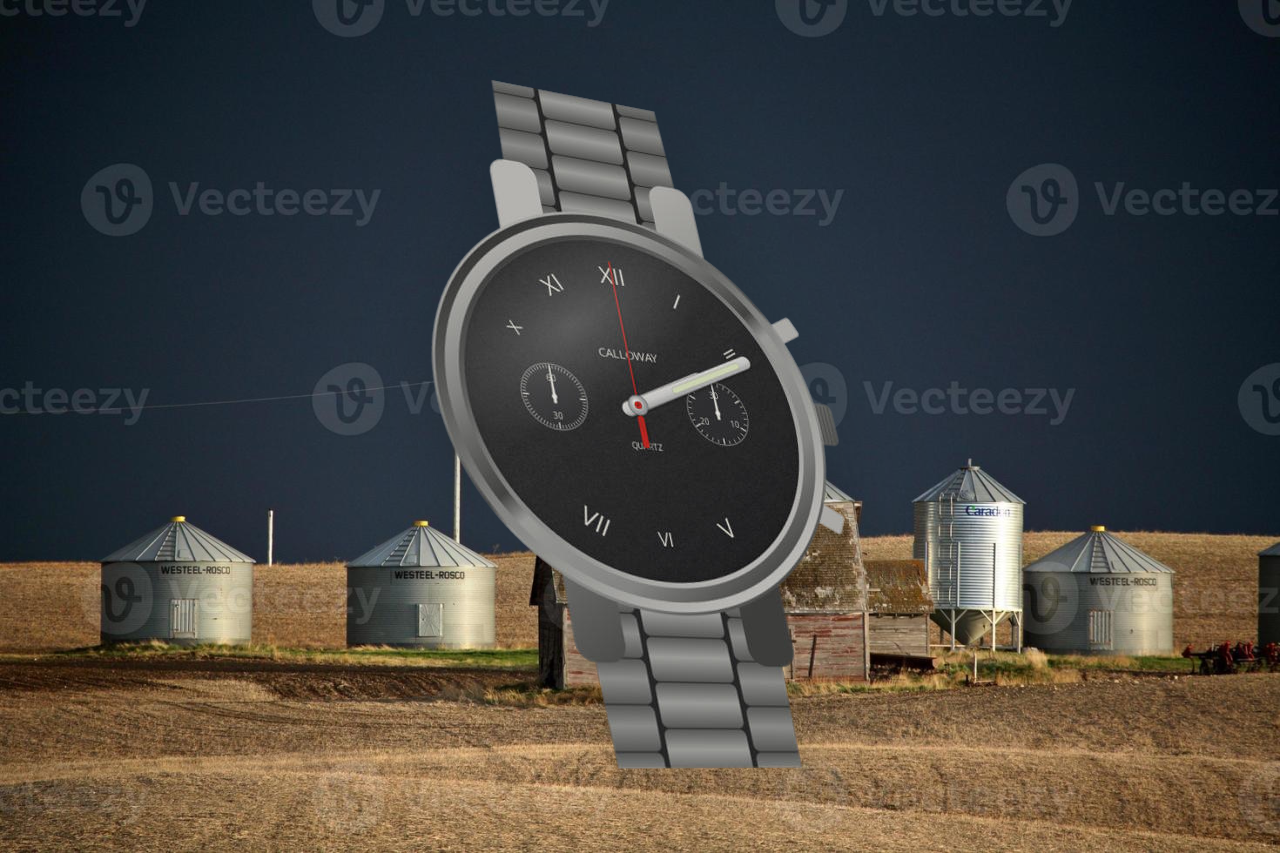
{"hour": 2, "minute": 11}
